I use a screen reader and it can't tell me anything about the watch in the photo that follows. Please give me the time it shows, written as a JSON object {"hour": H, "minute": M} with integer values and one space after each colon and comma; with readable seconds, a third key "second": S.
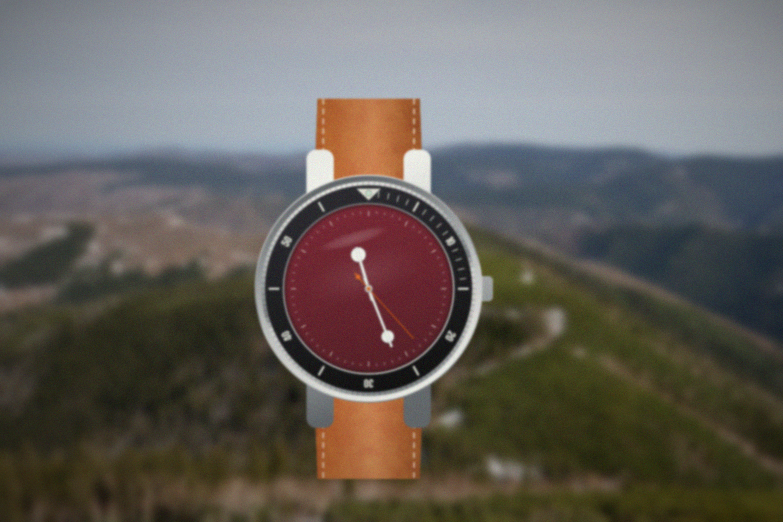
{"hour": 11, "minute": 26, "second": 23}
